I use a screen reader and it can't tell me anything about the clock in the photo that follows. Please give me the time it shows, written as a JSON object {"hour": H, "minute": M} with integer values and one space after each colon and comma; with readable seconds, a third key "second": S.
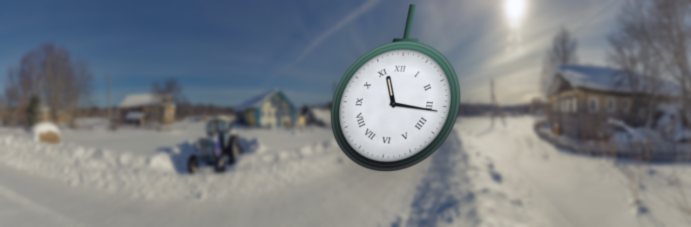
{"hour": 11, "minute": 16}
